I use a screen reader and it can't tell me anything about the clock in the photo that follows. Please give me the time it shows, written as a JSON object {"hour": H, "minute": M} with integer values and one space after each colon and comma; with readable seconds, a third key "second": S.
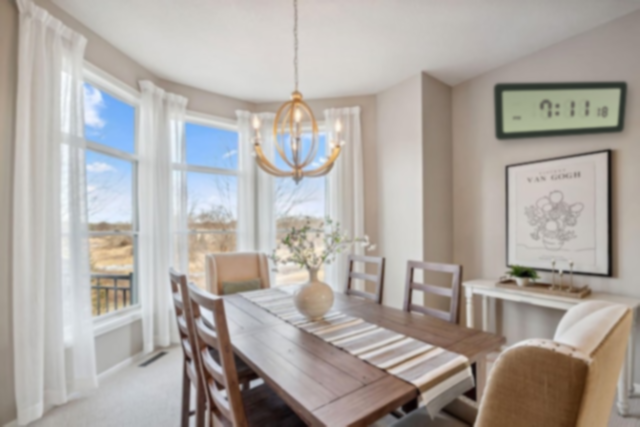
{"hour": 7, "minute": 11}
